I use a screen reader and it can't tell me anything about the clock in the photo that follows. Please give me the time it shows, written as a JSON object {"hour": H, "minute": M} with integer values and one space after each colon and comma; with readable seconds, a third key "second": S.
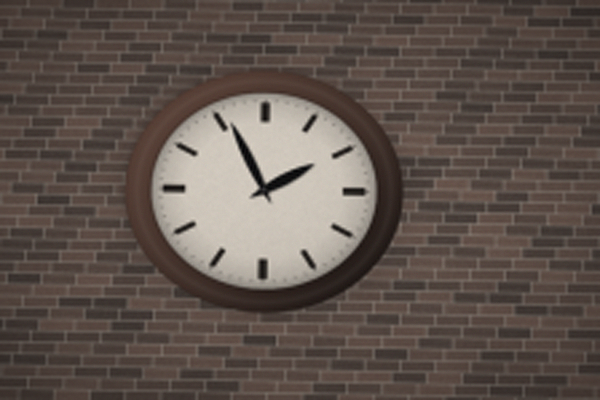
{"hour": 1, "minute": 56}
